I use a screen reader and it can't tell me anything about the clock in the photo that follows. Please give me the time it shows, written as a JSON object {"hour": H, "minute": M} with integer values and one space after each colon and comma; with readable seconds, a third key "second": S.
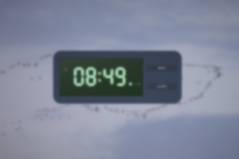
{"hour": 8, "minute": 49}
